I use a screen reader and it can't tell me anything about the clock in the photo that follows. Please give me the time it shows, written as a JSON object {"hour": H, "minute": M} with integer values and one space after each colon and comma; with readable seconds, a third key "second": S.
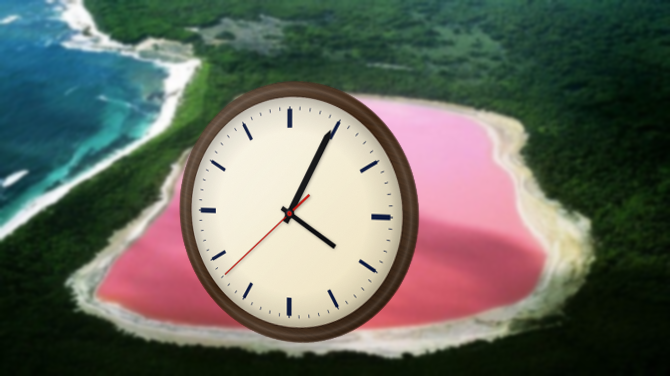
{"hour": 4, "minute": 4, "second": 38}
